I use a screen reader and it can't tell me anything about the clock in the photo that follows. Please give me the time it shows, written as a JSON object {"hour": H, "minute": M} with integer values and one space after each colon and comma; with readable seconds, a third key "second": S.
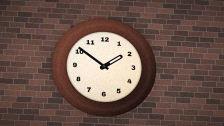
{"hour": 1, "minute": 51}
